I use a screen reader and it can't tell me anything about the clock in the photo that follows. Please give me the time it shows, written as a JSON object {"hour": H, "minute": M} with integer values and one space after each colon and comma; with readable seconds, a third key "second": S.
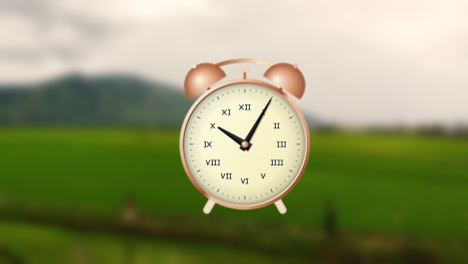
{"hour": 10, "minute": 5}
